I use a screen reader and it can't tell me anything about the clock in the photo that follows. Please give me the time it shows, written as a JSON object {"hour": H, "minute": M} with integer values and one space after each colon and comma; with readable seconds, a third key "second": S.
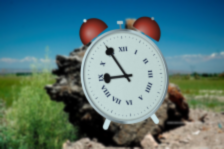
{"hour": 8, "minute": 55}
